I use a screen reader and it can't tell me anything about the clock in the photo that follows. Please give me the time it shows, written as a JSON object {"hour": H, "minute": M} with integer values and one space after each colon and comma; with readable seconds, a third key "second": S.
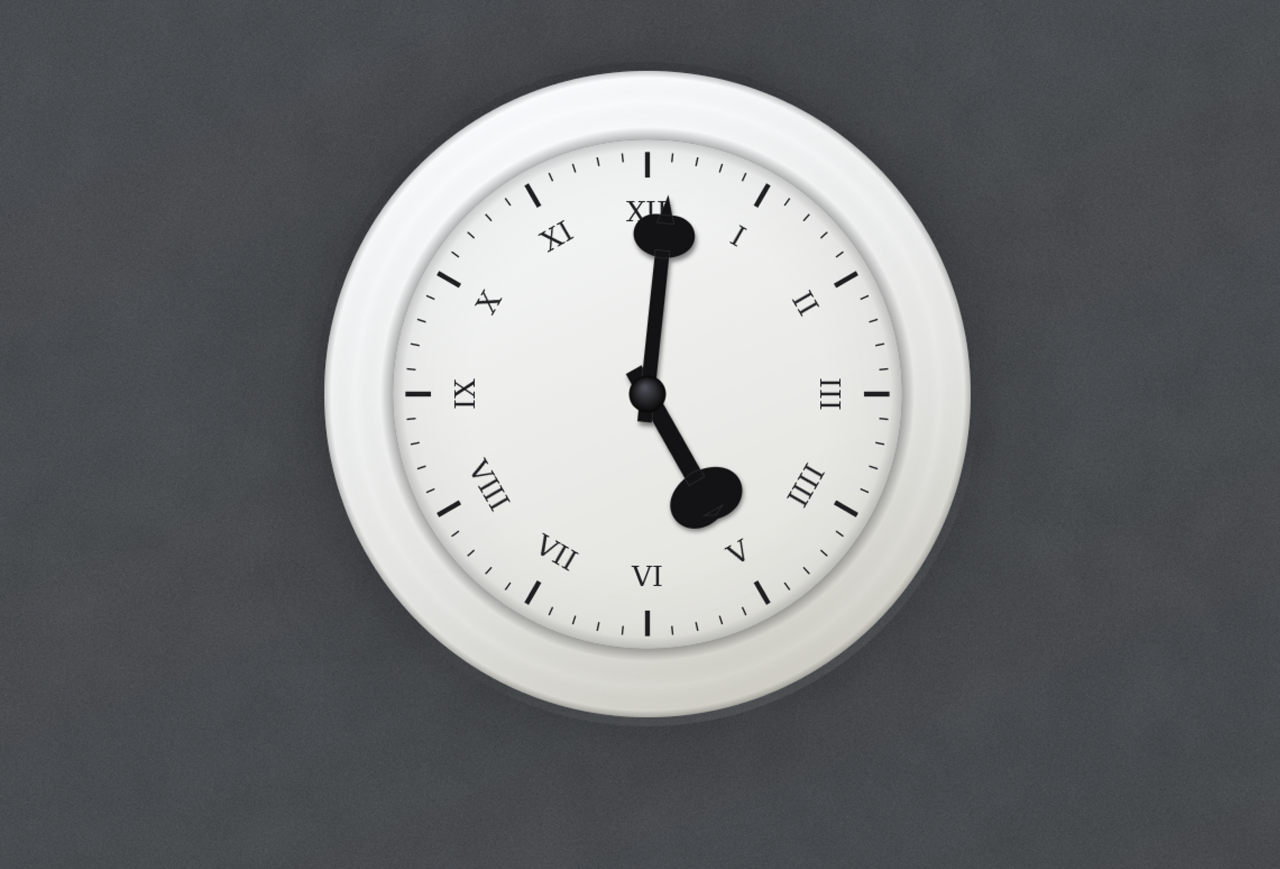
{"hour": 5, "minute": 1}
